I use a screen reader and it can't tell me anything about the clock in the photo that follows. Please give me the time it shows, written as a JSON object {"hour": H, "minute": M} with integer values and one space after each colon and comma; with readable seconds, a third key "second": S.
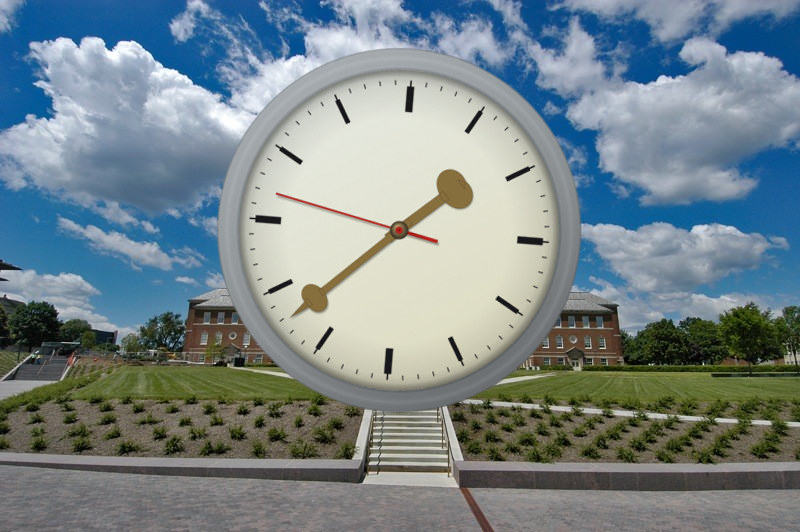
{"hour": 1, "minute": 37, "second": 47}
